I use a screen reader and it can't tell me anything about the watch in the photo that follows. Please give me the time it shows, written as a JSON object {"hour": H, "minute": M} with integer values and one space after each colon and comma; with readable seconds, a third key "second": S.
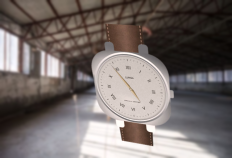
{"hour": 4, "minute": 54}
